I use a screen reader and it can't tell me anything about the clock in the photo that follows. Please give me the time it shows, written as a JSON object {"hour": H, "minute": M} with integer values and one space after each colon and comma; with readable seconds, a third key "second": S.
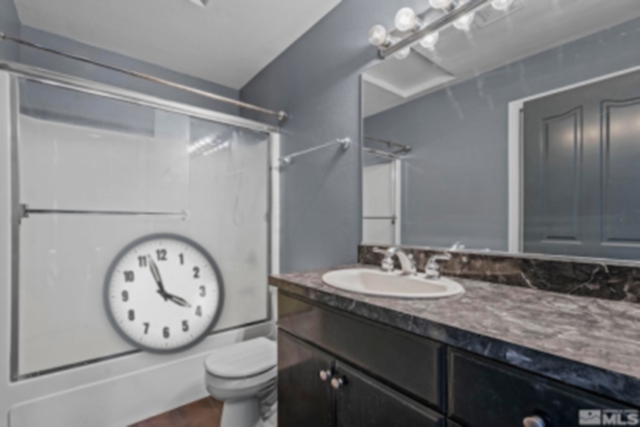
{"hour": 3, "minute": 57}
